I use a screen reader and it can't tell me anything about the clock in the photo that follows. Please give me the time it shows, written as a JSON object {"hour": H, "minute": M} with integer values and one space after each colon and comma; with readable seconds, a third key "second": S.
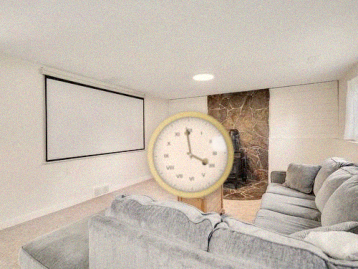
{"hour": 3, "minute": 59}
